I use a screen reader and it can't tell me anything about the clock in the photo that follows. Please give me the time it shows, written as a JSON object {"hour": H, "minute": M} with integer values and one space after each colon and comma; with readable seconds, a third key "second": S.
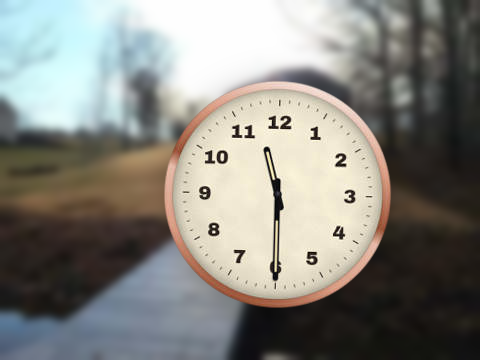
{"hour": 11, "minute": 30}
